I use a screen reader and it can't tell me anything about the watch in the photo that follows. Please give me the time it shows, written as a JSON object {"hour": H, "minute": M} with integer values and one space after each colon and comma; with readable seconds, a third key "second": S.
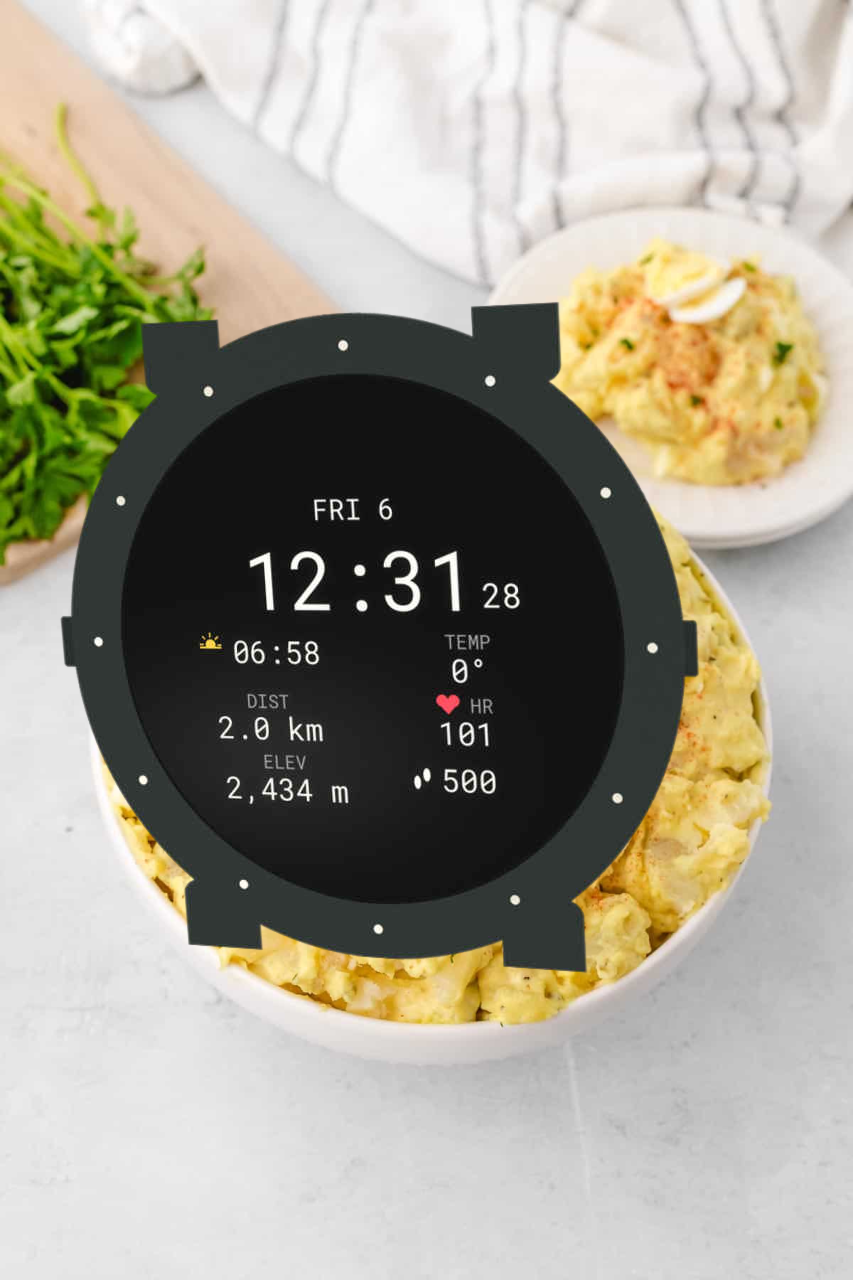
{"hour": 12, "minute": 31, "second": 28}
